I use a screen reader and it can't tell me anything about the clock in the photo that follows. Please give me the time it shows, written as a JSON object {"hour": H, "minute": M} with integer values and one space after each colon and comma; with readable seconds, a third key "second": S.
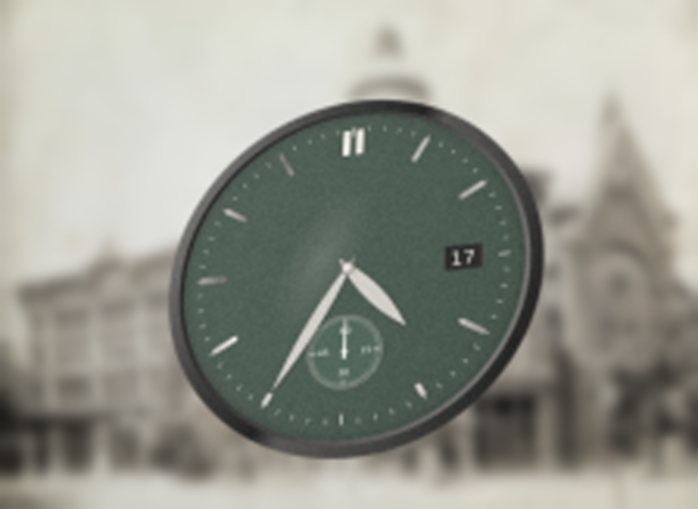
{"hour": 4, "minute": 35}
